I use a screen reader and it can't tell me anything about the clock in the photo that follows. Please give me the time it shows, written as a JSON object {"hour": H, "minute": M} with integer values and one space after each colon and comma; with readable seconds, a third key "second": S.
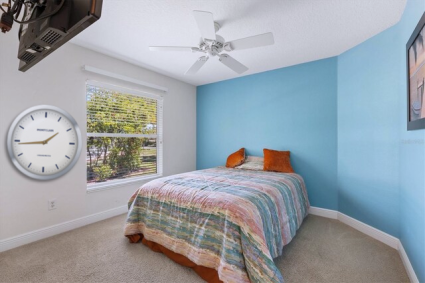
{"hour": 1, "minute": 44}
